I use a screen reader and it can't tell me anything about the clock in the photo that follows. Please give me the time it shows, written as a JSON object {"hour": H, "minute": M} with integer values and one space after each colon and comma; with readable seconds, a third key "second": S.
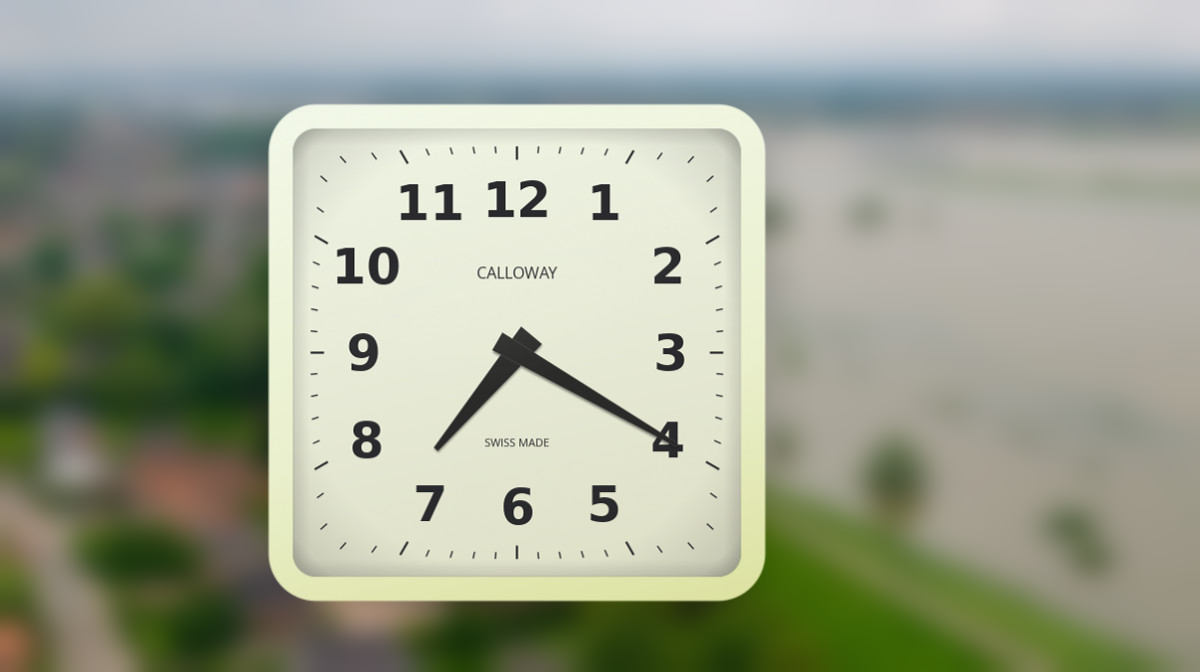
{"hour": 7, "minute": 20}
